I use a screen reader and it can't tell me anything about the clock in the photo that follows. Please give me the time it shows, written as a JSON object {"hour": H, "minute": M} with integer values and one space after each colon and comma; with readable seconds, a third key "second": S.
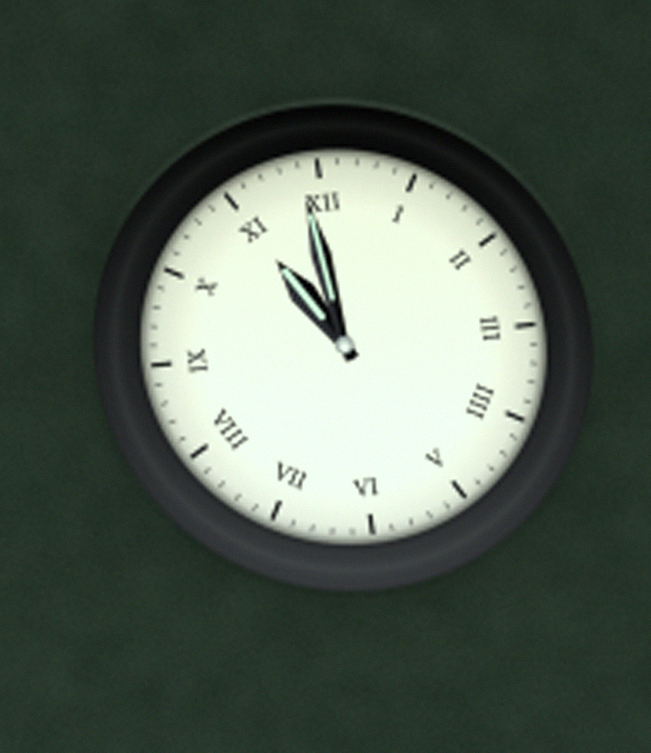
{"hour": 10, "minute": 59}
